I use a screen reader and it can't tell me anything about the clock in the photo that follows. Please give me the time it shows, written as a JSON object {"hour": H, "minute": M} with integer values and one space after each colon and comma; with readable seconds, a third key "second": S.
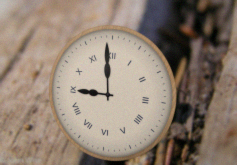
{"hour": 8, "minute": 59}
